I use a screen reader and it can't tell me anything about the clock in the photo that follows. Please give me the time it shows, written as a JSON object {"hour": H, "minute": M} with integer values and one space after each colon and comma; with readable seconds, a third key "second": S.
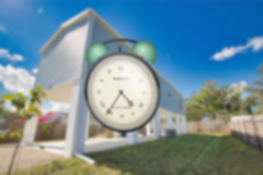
{"hour": 4, "minute": 36}
